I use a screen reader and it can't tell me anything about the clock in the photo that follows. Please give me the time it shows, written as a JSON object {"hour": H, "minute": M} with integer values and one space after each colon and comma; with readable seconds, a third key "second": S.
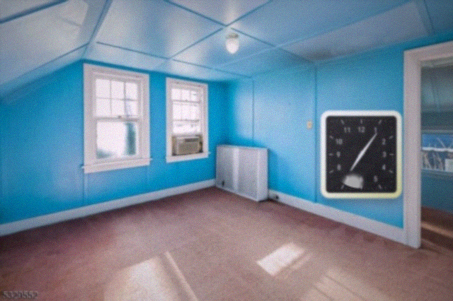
{"hour": 7, "minute": 6}
